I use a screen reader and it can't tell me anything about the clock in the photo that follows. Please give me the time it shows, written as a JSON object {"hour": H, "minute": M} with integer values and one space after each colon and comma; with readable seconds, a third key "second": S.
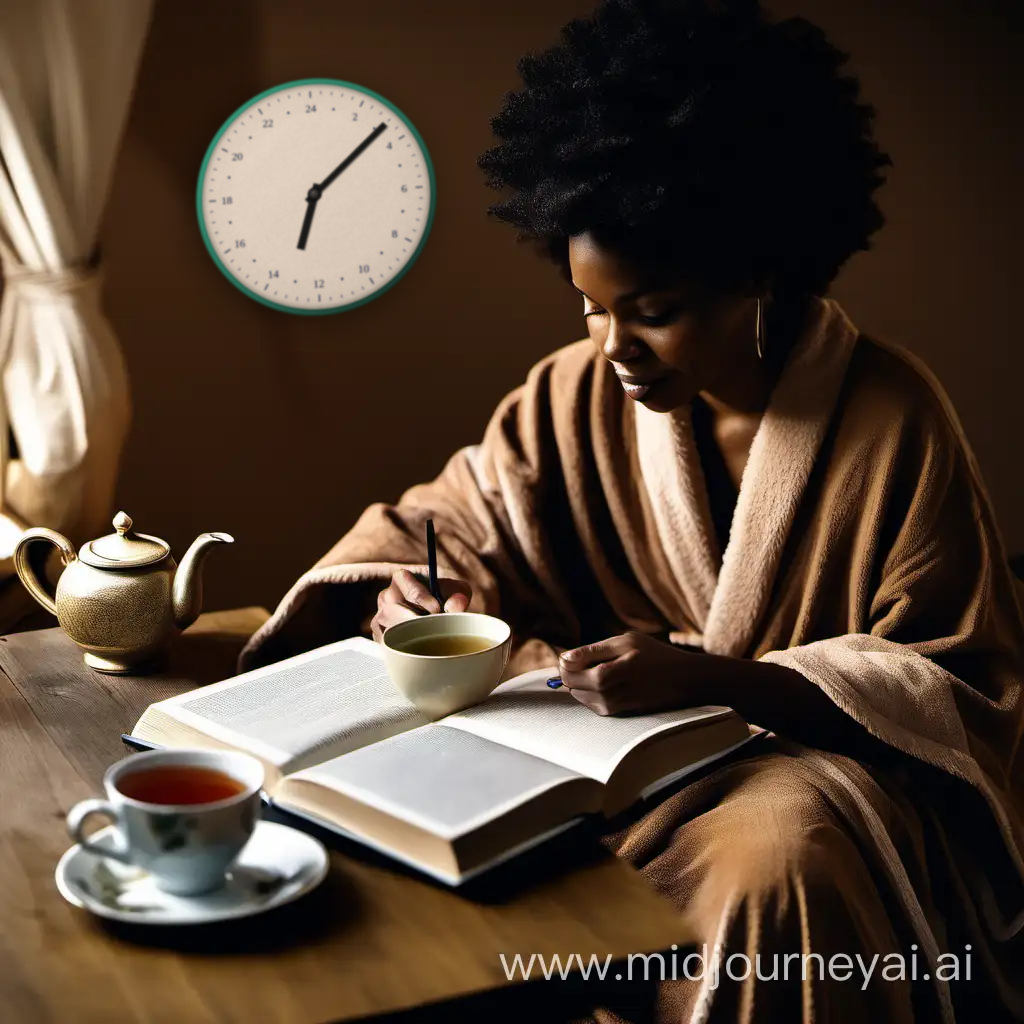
{"hour": 13, "minute": 8}
